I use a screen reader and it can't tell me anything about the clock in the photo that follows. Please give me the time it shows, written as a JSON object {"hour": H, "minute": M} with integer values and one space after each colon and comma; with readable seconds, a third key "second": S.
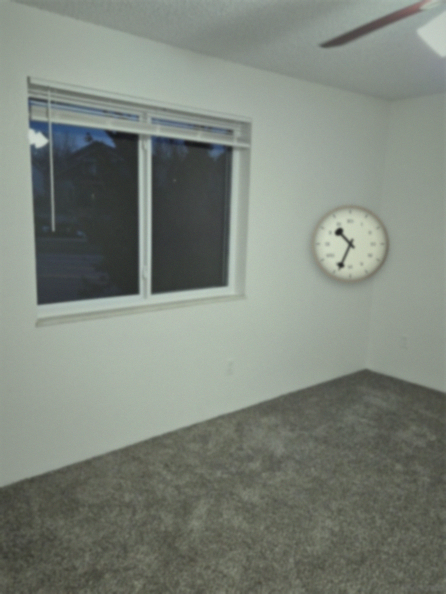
{"hour": 10, "minute": 34}
